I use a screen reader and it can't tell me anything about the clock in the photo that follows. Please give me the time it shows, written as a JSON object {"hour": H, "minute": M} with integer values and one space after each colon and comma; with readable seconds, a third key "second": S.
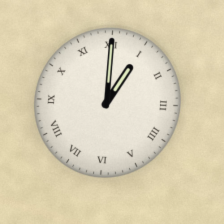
{"hour": 1, "minute": 0}
